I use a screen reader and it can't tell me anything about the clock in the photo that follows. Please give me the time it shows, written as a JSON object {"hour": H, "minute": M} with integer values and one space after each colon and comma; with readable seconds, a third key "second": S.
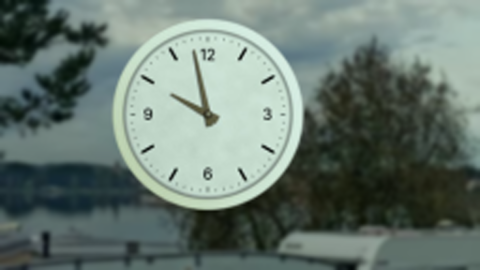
{"hour": 9, "minute": 58}
